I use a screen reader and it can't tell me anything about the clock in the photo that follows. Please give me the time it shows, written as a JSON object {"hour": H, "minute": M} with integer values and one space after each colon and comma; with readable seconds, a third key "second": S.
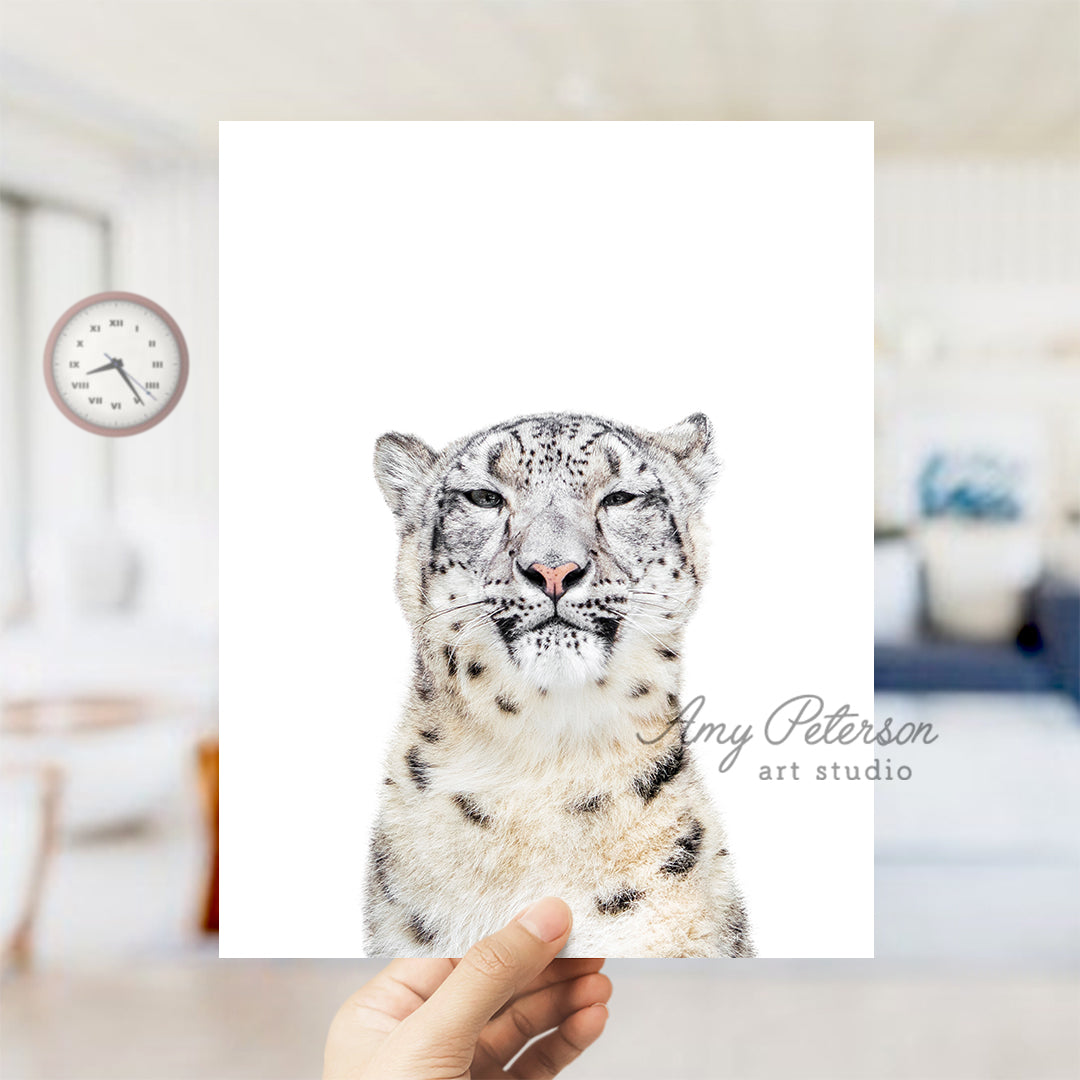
{"hour": 8, "minute": 24, "second": 22}
